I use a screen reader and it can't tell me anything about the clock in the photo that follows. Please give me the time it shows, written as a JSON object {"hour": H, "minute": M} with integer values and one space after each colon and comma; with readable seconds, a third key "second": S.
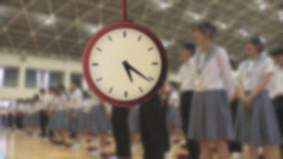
{"hour": 5, "minute": 21}
